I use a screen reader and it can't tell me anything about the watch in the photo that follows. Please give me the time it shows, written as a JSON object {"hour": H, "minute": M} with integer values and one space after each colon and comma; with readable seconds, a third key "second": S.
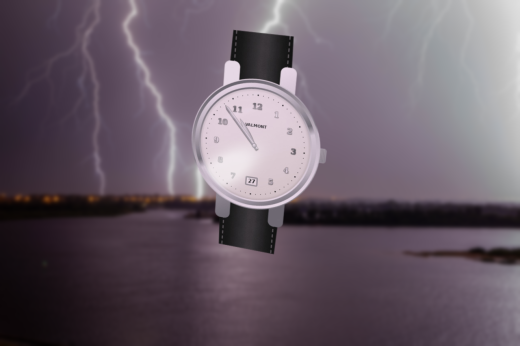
{"hour": 10, "minute": 53}
